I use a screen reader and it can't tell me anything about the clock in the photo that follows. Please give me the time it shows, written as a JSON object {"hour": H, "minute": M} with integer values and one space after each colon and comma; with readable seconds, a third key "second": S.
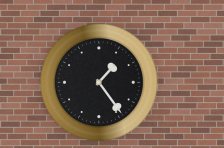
{"hour": 1, "minute": 24}
